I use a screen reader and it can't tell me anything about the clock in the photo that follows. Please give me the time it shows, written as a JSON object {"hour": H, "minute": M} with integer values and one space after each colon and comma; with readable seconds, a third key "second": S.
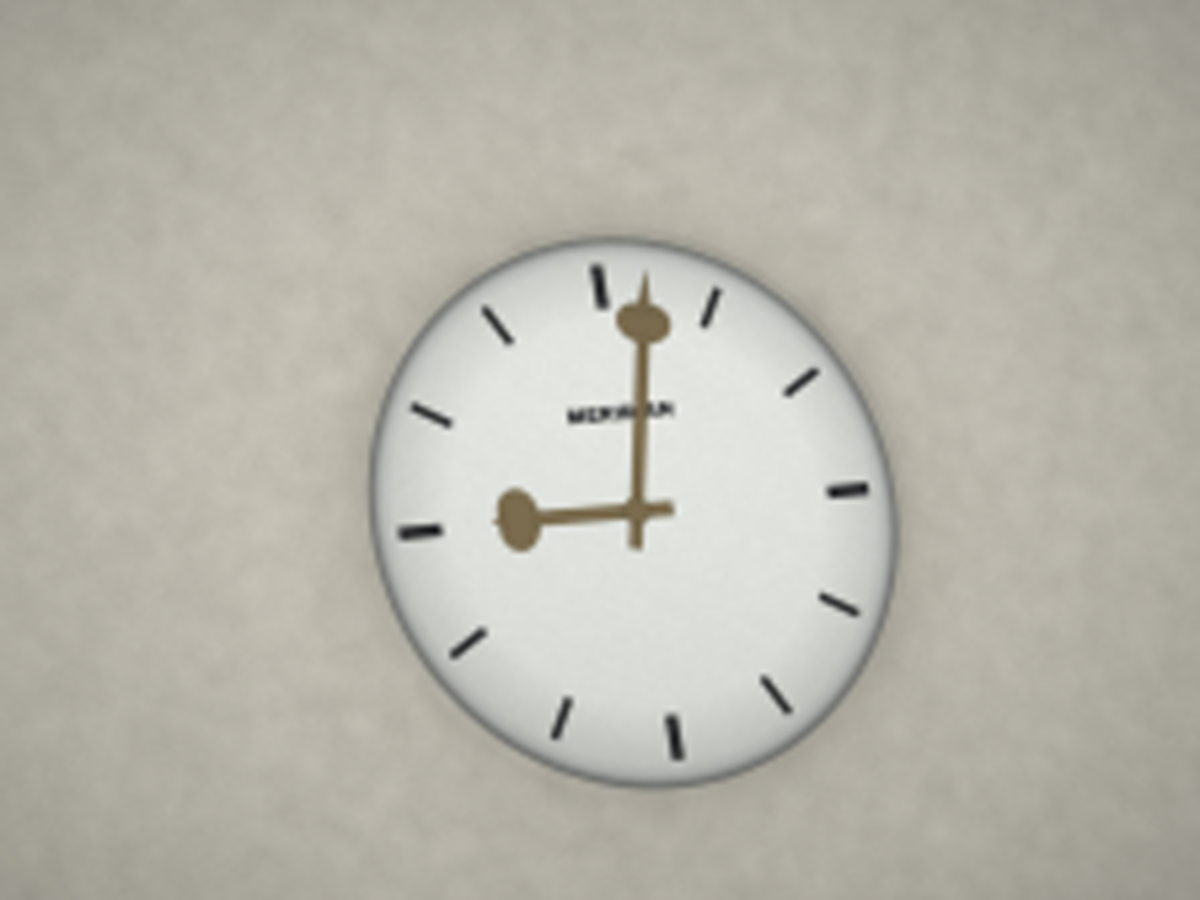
{"hour": 9, "minute": 2}
